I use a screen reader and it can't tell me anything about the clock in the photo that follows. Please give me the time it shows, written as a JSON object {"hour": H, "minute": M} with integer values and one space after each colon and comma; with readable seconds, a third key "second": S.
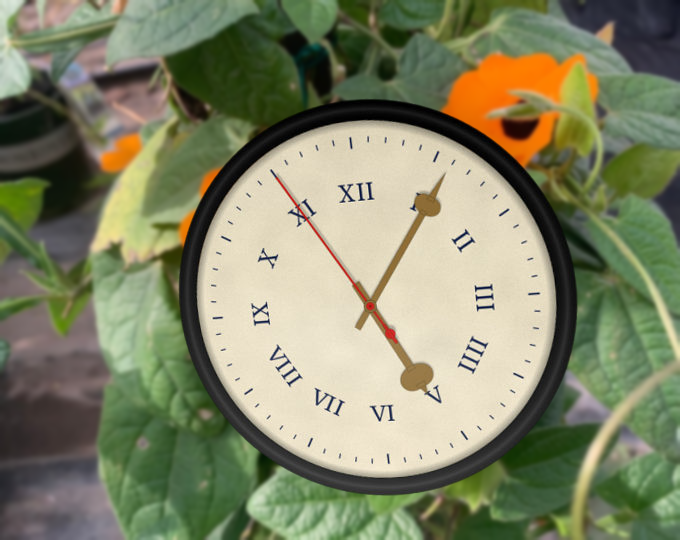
{"hour": 5, "minute": 5, "second": 55}
